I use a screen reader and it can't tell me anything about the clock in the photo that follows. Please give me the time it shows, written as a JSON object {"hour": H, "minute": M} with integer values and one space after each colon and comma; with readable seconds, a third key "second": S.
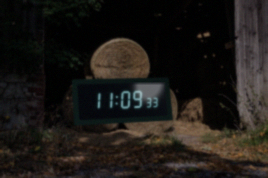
{"hour": 11, "minute": 9}
